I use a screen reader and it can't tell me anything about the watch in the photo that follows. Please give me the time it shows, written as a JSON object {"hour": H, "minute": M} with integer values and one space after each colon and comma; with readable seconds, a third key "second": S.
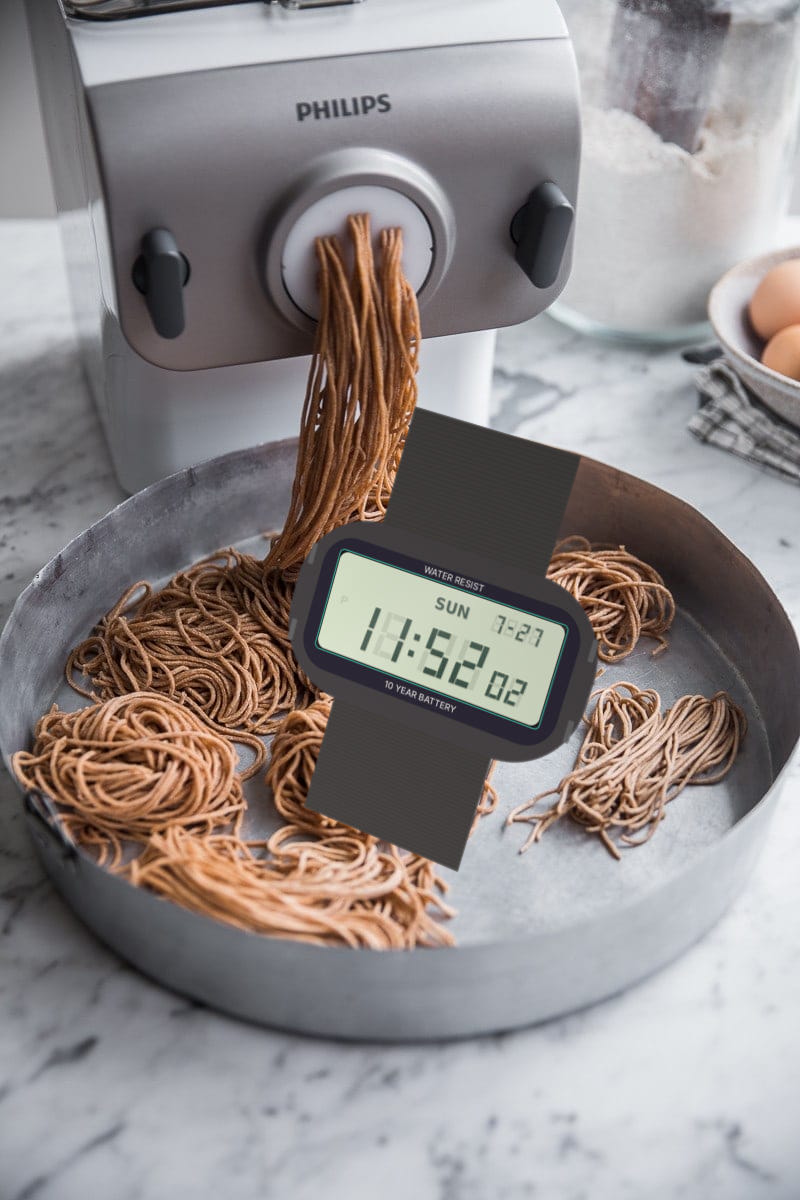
{"hour": 11, "minute": 52, "second": 2}
